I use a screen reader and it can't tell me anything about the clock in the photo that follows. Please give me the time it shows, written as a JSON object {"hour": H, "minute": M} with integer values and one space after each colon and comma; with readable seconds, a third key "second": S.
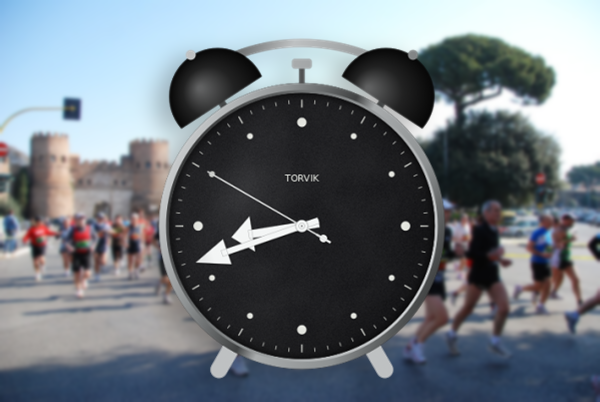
{"hour": 8, "minute": 41, "second": 50}
